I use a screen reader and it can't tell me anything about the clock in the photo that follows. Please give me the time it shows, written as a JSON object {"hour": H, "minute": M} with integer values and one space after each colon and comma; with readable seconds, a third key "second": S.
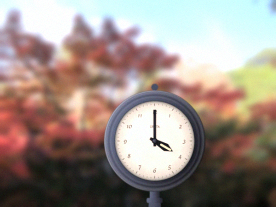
{"hour": 4, "minute": 0}
